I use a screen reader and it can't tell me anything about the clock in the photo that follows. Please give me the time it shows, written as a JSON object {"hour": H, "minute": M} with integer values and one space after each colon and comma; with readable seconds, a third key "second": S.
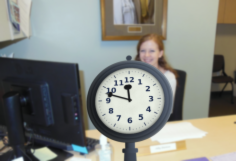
{"hour": 11, "minute": 48}
